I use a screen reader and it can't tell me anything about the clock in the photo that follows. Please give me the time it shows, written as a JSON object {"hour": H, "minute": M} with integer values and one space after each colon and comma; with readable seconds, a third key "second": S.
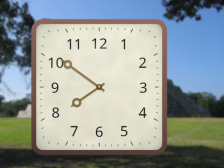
{"hour": 7, "minute": 51}
